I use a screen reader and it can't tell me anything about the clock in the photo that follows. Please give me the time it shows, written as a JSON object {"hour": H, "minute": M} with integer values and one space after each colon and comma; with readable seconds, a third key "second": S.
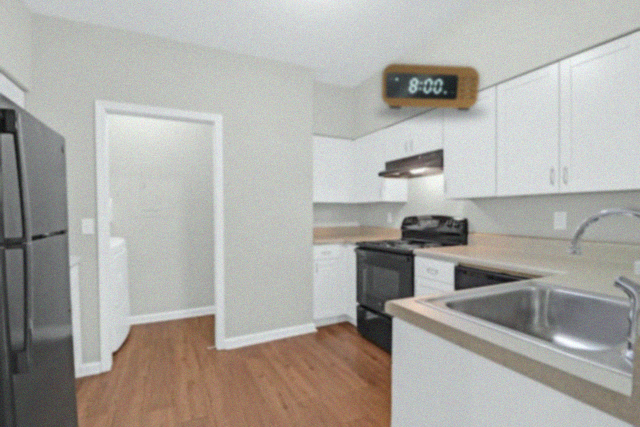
{"hour": 8, "minute": 0}
